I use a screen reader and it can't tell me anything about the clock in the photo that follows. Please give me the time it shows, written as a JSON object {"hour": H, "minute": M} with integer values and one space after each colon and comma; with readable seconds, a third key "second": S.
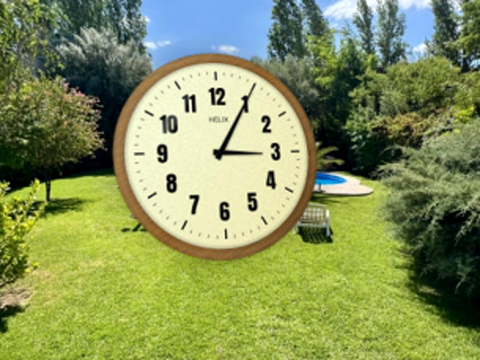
{"hour": 3, "minute": 5}
